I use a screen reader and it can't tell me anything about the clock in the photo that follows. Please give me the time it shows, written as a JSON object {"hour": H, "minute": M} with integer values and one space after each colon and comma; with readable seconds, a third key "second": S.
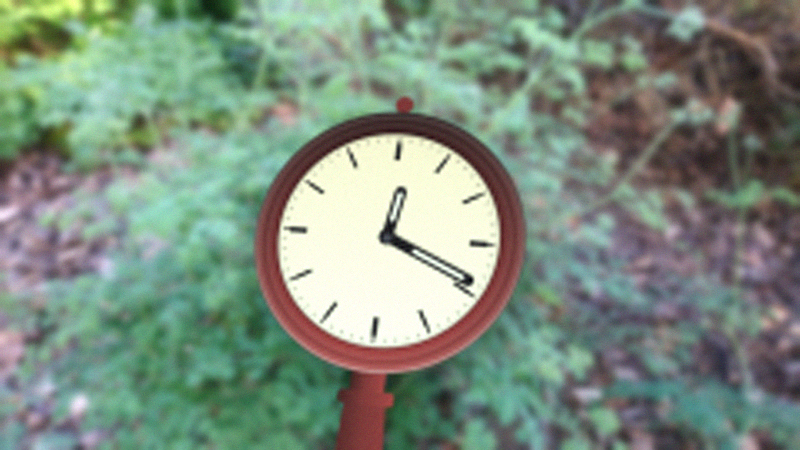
{"hour": 12, "minute": 19}
